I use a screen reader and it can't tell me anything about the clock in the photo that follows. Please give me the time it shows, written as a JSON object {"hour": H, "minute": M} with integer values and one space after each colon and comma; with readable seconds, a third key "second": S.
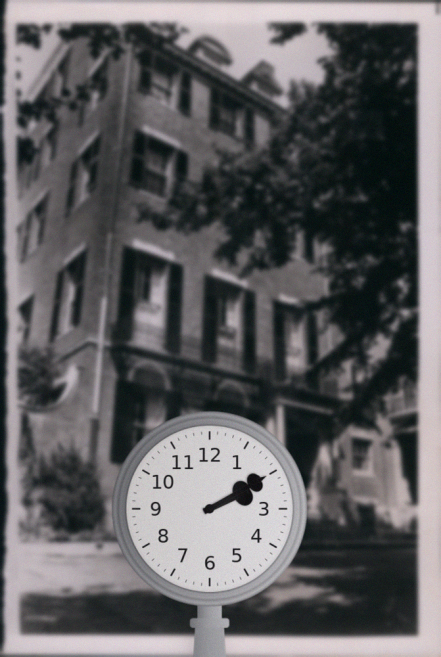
{"hour": 2, "minute": 10}
